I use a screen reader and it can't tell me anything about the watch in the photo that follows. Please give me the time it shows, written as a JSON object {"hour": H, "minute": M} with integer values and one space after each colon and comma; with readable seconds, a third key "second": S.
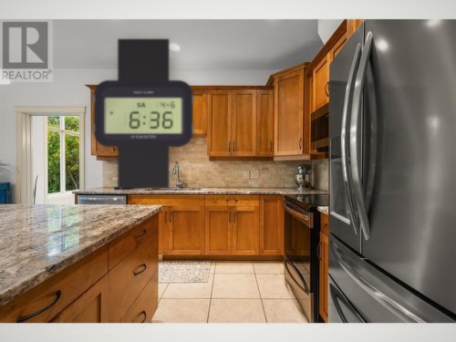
{"hour": 6, "minute": 36}
